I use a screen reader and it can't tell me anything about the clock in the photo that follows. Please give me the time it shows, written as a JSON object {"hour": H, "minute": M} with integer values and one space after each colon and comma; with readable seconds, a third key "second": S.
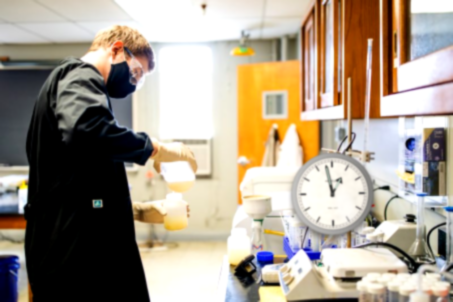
{"hour": 12, "minute": 58}
